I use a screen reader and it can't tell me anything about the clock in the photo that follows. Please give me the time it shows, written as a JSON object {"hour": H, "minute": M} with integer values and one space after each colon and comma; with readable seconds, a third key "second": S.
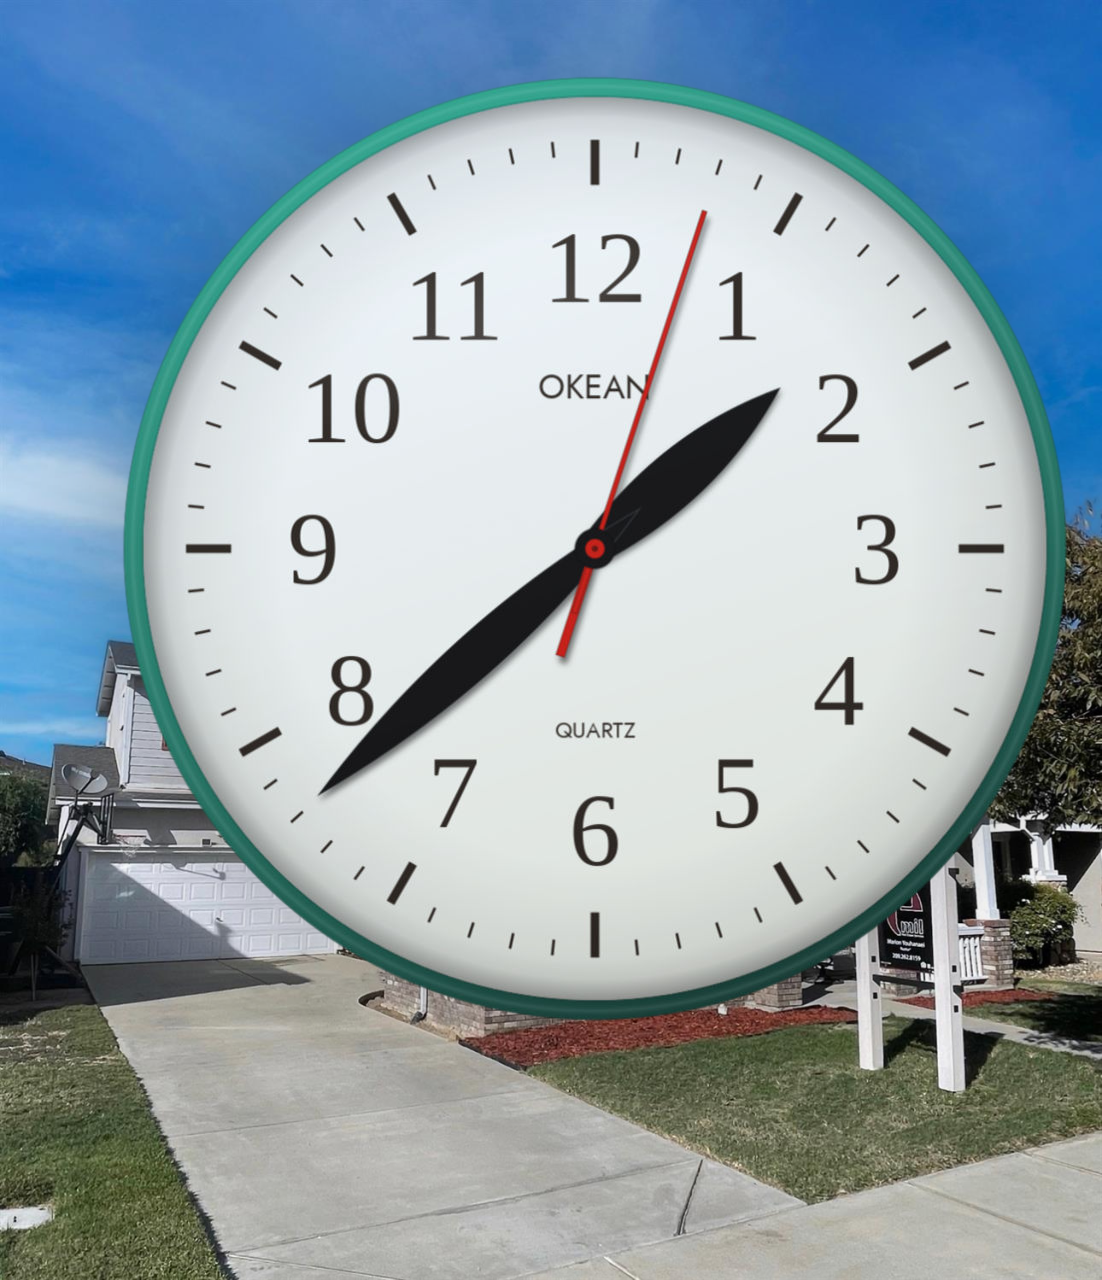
{"hour": 1, "minute": 38, "second": 3}
